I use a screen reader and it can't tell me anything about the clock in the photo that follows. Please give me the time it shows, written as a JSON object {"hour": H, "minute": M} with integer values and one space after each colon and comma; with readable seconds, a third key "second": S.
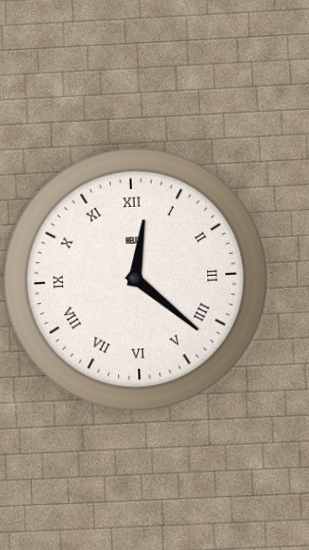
{"hour": 12, "minute": 22}
